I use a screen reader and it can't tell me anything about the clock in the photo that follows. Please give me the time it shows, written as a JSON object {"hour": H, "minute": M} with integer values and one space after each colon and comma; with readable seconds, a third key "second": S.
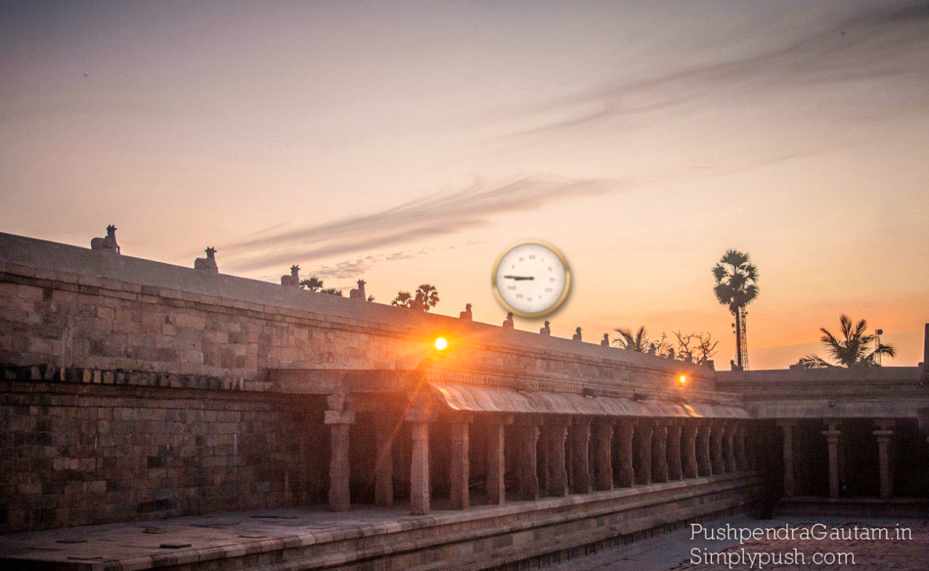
{"hour": 8, "minute": 45}
